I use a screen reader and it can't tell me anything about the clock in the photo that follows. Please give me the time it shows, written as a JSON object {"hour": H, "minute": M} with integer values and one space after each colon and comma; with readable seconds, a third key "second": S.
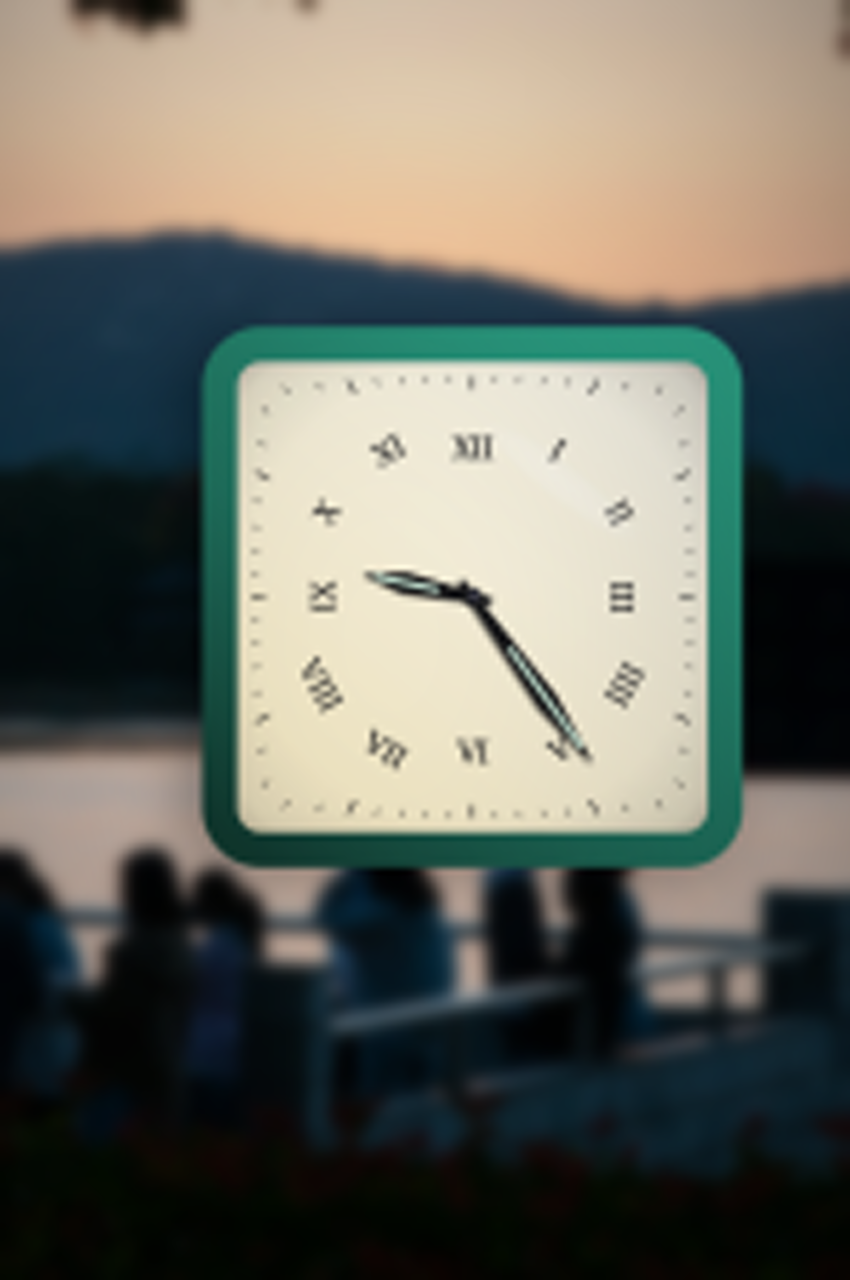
{"hour": 9, "minute": 24}
